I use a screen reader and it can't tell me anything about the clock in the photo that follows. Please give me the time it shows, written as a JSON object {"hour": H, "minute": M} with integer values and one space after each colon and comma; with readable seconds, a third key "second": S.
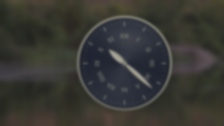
{"hour": 10, "minute": 22}
